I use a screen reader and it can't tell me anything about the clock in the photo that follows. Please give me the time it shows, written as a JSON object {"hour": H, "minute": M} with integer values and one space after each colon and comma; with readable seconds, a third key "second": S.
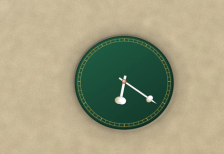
{"hour": 6, "minute": 21}
